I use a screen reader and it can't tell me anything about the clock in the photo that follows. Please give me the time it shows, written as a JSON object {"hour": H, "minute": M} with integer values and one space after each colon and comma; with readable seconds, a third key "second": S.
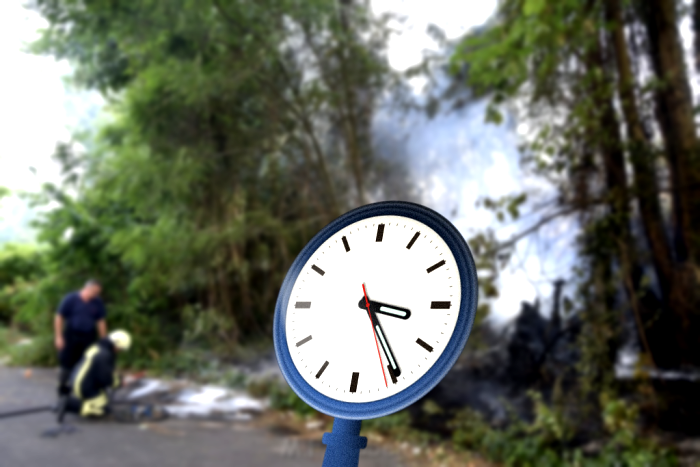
{"hour": 3, "minute": 24, "second": 26}
